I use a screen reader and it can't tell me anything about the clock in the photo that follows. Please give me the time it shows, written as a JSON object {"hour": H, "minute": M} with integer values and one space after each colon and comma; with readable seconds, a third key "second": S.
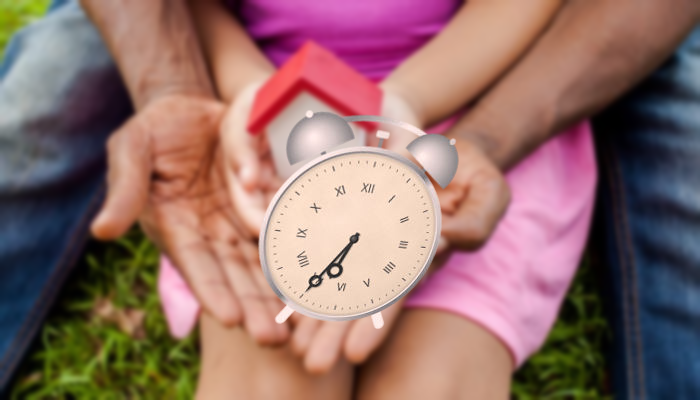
{"hour": 6, "minute": 35}
